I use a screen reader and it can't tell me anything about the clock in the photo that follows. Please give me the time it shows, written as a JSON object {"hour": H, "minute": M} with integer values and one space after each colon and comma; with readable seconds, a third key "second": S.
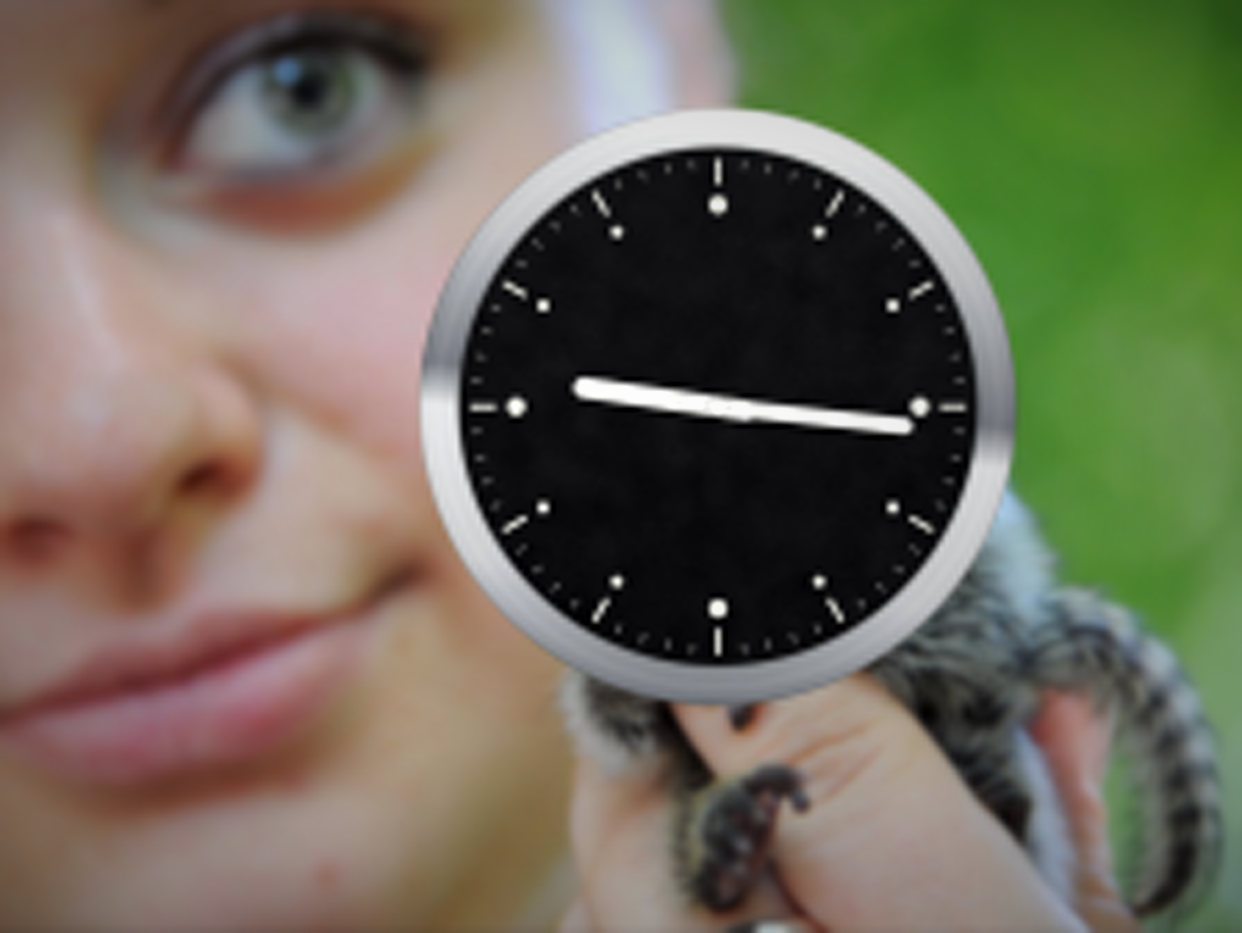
{"hour": 9, "minute": 16}
